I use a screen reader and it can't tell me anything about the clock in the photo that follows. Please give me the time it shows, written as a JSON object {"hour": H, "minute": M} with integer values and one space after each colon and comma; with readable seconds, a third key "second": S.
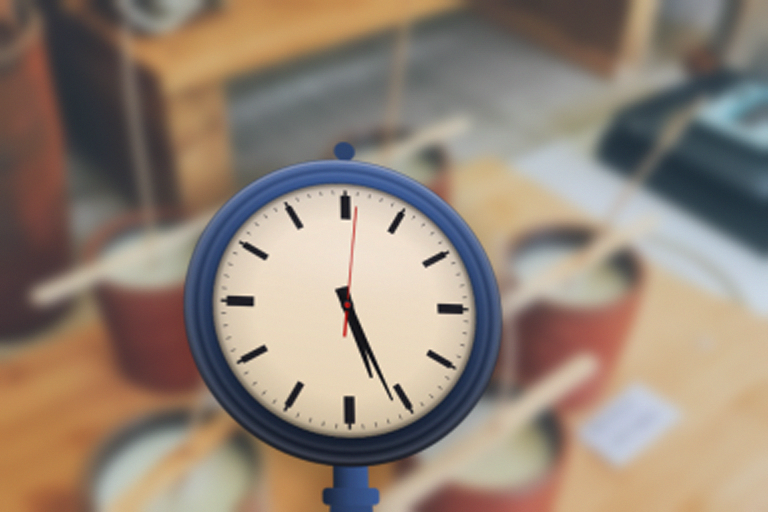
{"hour": 5, "minute": 26, "second": 1}
